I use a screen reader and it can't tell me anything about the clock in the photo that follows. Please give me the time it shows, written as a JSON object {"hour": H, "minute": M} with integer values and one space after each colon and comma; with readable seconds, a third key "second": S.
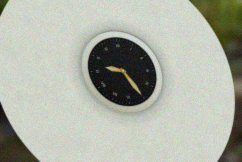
{"hour": 9, "minute": 25}
